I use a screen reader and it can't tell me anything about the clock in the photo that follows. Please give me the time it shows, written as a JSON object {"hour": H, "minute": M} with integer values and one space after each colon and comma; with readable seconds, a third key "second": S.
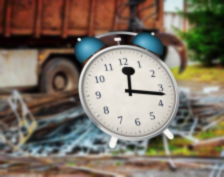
{"hour": 12, "minute": 17}
